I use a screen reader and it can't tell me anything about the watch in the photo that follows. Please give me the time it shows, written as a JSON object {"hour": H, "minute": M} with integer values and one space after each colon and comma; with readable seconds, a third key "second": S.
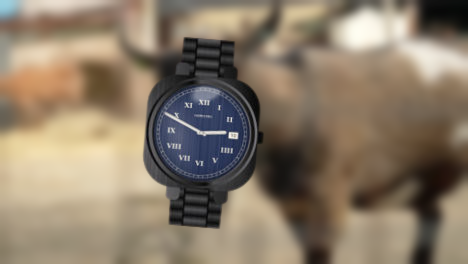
{"hour": 2, "minute": 49}
